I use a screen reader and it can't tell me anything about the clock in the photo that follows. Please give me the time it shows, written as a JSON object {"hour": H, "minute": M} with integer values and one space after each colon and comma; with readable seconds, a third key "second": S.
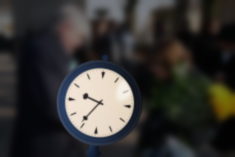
{"hour": 9, "minute": 36}
